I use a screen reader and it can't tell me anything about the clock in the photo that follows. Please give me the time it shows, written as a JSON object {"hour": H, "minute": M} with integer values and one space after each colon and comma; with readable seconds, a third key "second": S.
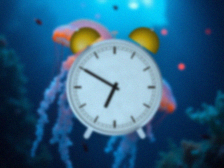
{"hour": 6, "minute": 50}
